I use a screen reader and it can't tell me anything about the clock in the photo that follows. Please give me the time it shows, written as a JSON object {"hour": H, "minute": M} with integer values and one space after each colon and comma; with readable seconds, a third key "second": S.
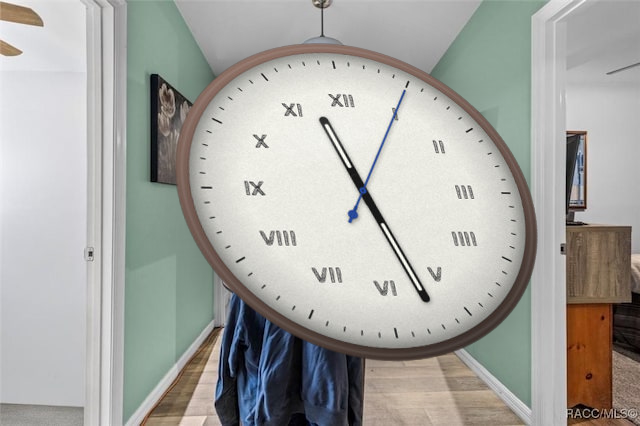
{"hour": 11, "minute": 27, "second": 5}
